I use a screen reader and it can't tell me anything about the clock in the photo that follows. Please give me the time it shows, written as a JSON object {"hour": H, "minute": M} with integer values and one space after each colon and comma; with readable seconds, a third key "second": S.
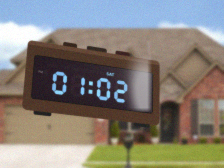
{"hour": 1, "minute": 2}
